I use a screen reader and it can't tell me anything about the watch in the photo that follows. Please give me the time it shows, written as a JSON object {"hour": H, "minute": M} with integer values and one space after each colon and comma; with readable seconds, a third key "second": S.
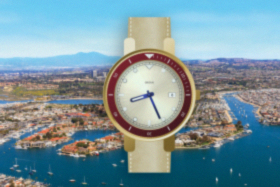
{"hour": 8, "minute": 26}
